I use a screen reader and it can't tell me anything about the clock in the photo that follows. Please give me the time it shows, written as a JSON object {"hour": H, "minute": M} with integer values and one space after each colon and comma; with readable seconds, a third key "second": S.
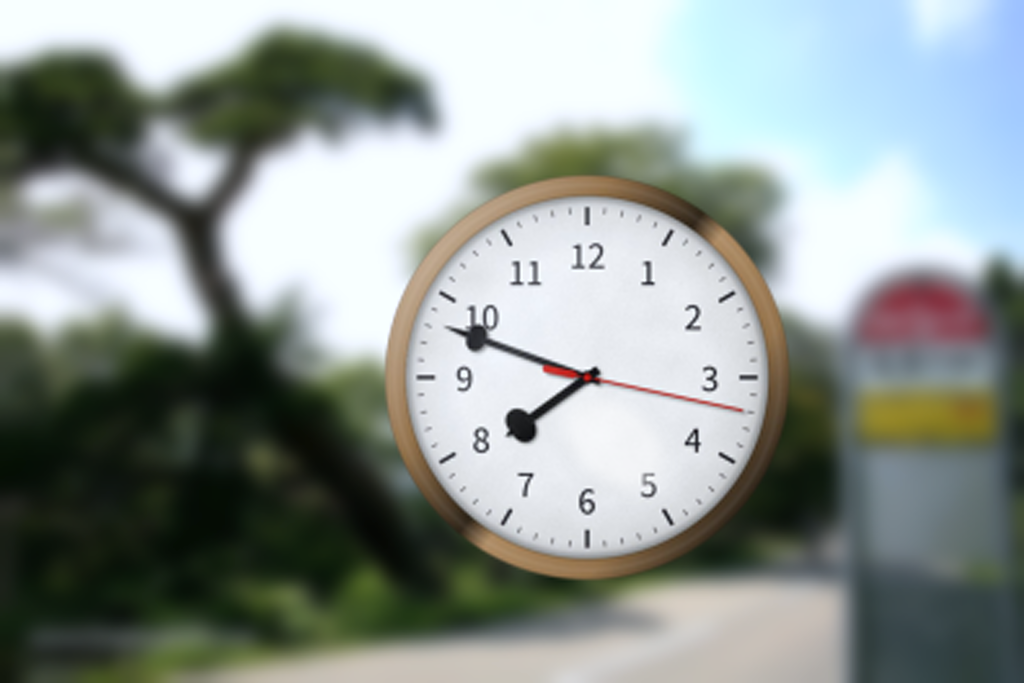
{"hour": 7, "minute": 48, "second": 17}
